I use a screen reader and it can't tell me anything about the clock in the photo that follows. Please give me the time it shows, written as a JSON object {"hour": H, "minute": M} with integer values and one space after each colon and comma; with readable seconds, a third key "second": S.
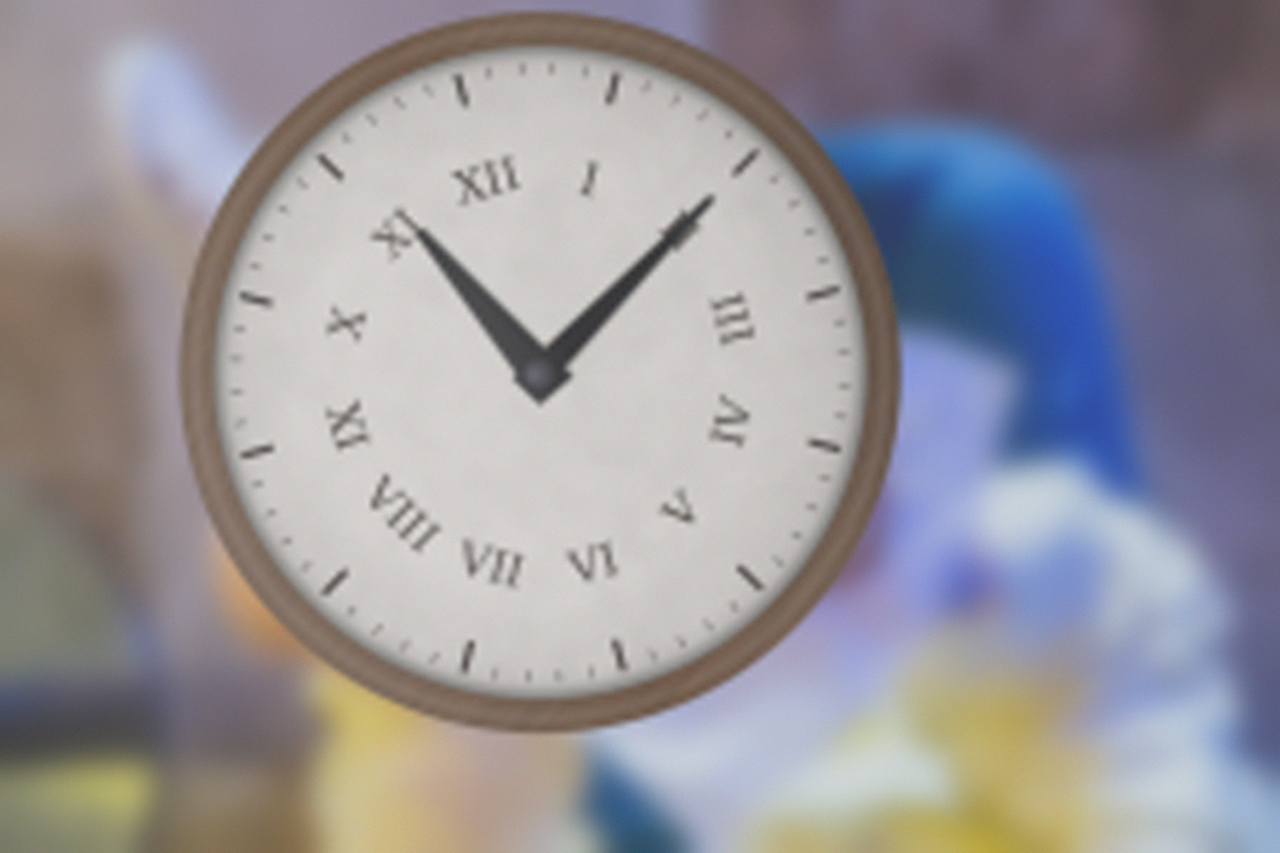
{"hour": 11, "minute": 10}
